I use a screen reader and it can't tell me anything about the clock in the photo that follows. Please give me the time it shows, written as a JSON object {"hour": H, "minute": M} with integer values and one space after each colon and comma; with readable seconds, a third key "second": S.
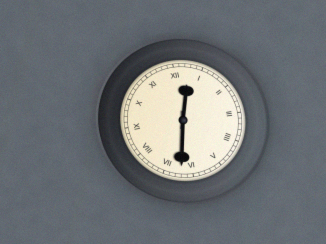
{"hour": 12, "minute": 32}
